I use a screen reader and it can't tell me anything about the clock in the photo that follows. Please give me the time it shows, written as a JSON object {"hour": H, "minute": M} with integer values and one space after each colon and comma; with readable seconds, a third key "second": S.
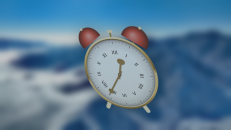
{"hour": 12, "minute": 36}
